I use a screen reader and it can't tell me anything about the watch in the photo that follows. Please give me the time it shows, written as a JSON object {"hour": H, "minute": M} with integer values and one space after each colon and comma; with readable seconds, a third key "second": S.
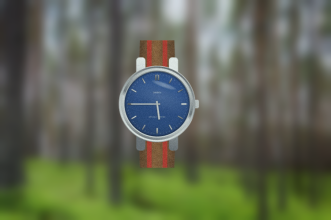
{"hour": 5, "minute": 45}
